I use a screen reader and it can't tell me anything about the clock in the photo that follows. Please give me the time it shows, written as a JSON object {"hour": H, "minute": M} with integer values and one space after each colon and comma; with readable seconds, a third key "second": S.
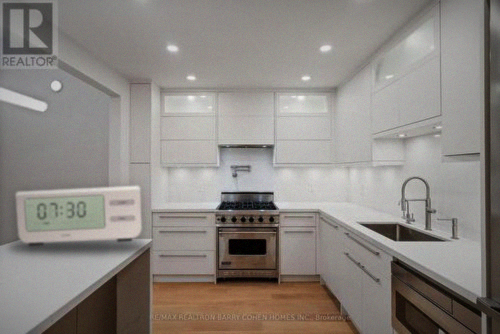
{"hour": 7, "minute": 30}
